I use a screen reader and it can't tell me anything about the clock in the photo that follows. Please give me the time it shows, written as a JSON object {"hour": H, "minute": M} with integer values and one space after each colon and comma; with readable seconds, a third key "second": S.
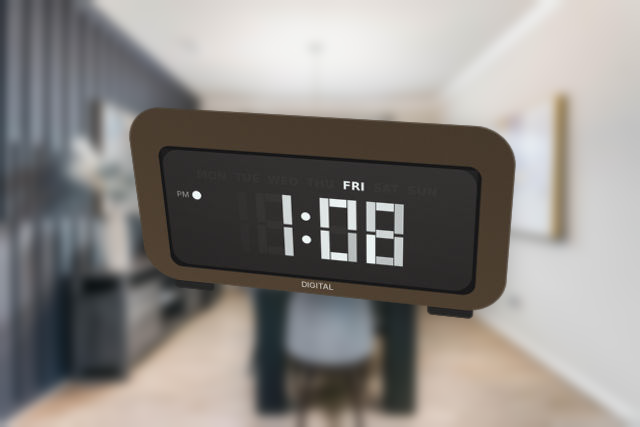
{"hour": 1, "minute": 8}
